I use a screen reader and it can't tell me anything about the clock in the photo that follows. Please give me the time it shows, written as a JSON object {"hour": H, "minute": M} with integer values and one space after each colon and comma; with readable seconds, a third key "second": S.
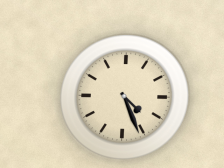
{"hour": 4, "minute": 26}
